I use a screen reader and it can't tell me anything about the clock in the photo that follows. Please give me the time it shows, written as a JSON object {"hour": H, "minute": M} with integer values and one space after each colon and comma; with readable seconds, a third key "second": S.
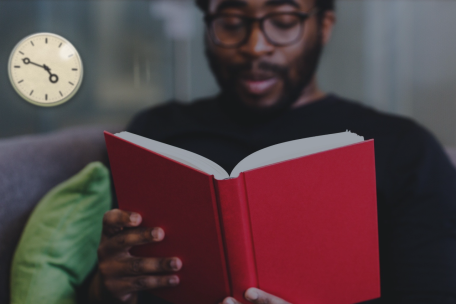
{"hour": 4, "minute": 48}
